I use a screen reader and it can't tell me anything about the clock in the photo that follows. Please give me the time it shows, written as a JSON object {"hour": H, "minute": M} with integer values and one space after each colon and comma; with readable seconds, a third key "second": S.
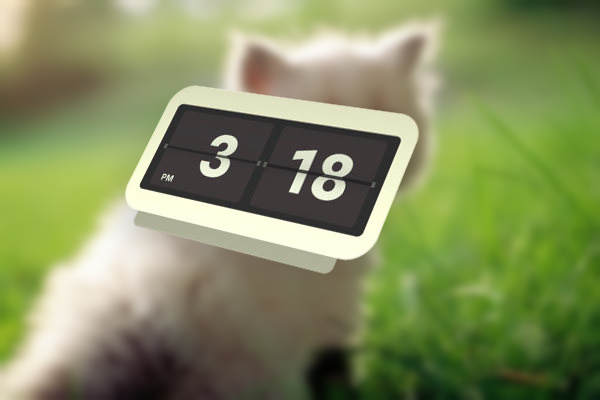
{"hour": 3, "minute": 18}
